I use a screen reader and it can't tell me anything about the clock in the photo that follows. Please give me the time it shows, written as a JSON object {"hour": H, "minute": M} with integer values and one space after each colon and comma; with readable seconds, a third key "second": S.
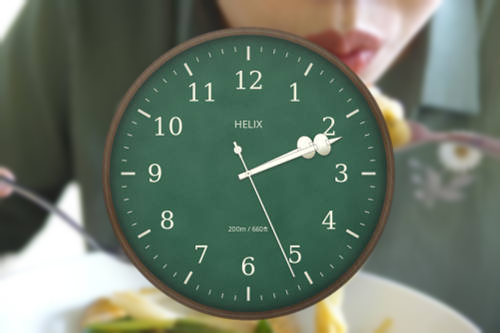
{"hour": 2, "minute": 11, "second": 26}
